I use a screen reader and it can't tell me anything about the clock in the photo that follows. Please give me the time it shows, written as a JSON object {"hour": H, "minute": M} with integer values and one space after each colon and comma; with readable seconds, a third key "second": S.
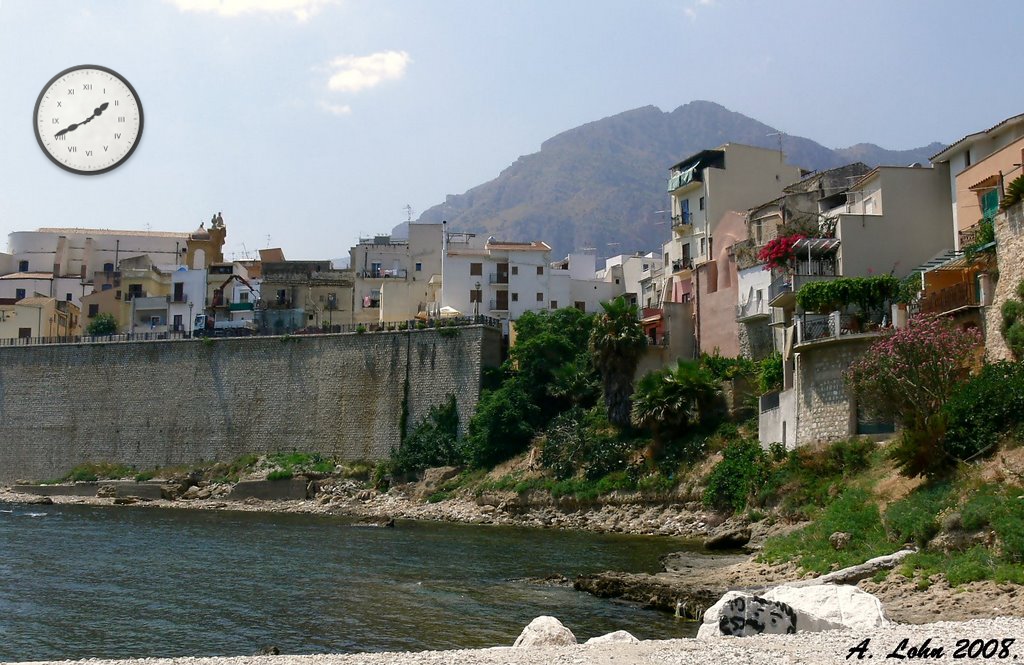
{"hour": 1, "minute": 41}
